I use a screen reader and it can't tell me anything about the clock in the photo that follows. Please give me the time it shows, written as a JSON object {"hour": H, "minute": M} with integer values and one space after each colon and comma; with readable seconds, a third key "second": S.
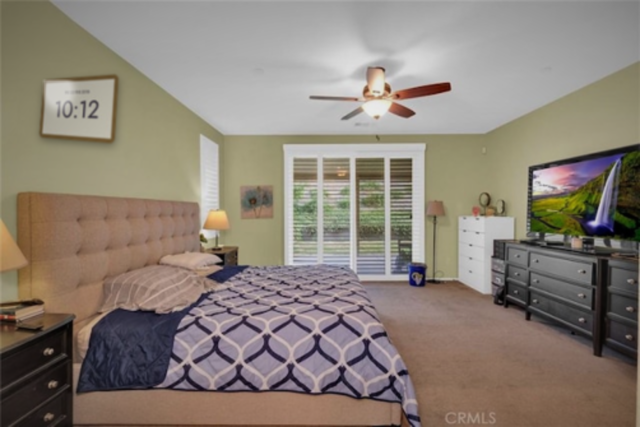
{"hour": 10, "minute": 12}
